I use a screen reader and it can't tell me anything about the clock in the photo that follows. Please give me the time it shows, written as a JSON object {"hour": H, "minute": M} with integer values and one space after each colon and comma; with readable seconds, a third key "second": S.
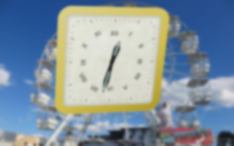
{"hour": 12, "minute": 32}
